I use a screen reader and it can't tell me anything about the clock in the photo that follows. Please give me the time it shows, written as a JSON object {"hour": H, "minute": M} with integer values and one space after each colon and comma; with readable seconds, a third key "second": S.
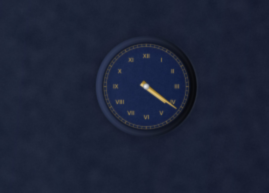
{"hour": 4, "minute": 21}
